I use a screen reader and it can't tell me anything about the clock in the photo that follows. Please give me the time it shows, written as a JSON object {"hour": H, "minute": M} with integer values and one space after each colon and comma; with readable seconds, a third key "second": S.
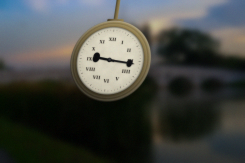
{"hour": 9, "minute": 16}
